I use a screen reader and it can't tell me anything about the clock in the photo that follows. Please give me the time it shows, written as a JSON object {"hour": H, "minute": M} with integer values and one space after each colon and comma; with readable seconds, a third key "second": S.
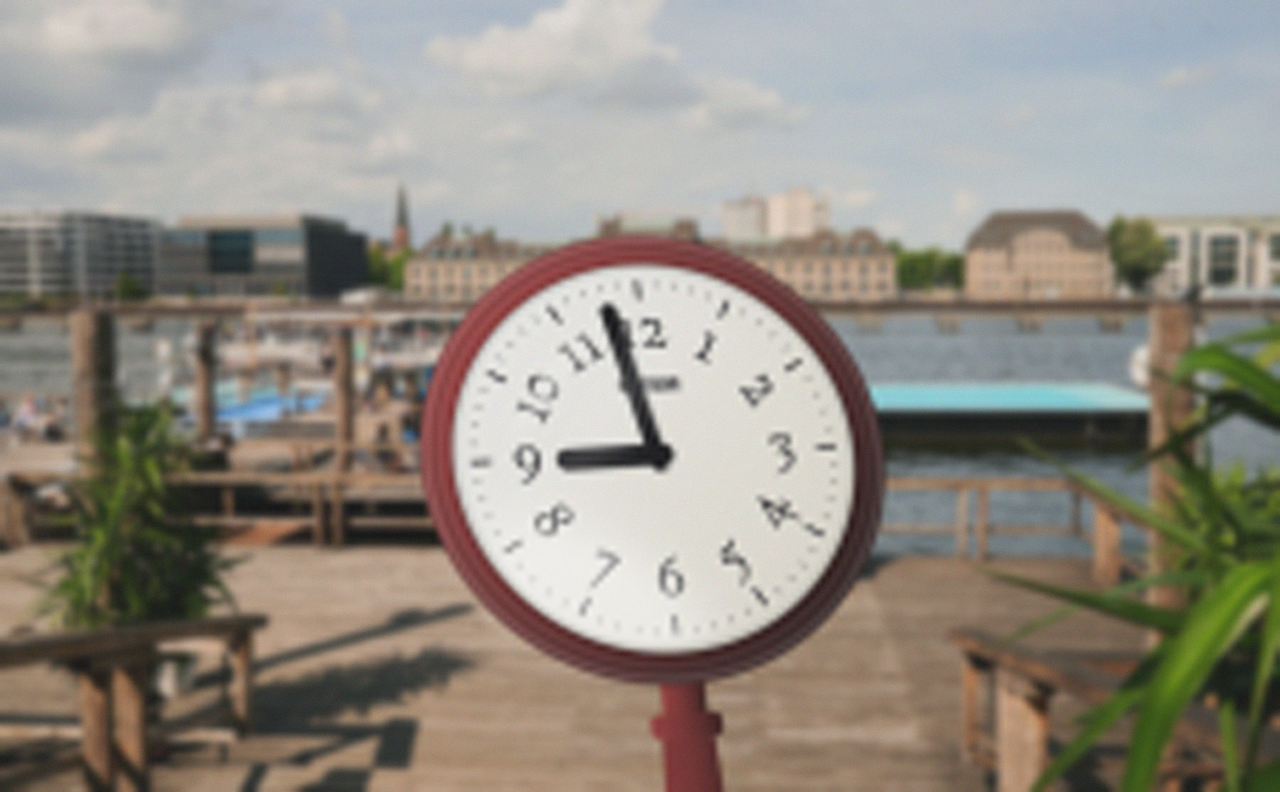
{"hour": 8, "minute": 58}
